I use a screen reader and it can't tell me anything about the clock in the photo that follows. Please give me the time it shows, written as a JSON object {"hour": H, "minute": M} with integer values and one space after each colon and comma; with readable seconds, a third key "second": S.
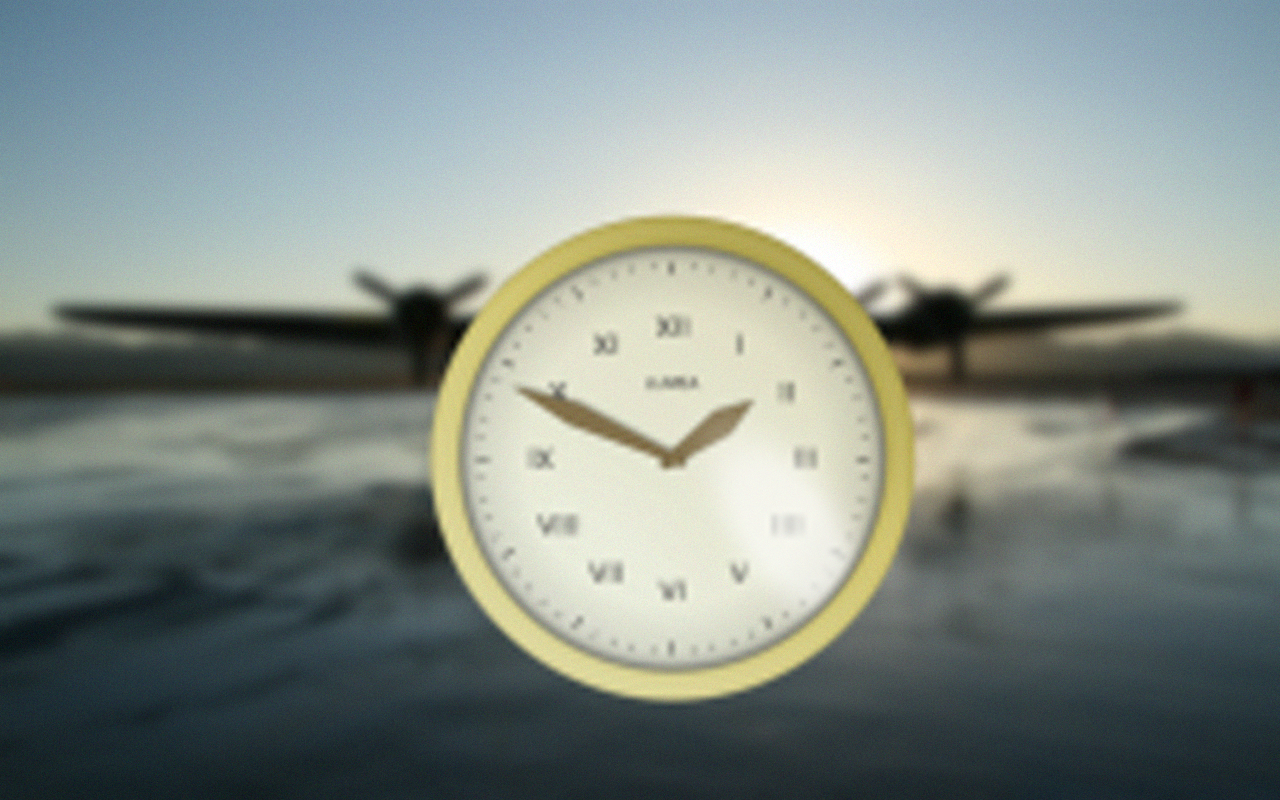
{"hour": 1, "minute": 49}
